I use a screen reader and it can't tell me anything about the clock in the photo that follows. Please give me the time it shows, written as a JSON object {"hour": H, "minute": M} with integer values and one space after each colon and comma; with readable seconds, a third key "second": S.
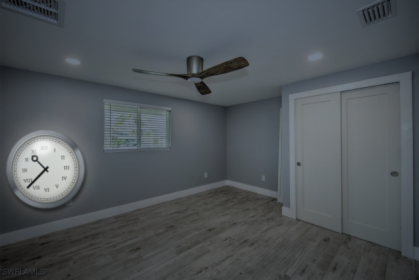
{"hour": 10, "minute": 38}
